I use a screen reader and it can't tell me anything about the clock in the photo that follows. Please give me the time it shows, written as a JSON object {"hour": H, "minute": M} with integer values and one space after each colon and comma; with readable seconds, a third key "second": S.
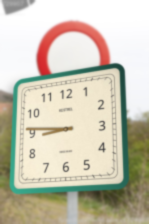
{"hour": 8, "minute": 46}
